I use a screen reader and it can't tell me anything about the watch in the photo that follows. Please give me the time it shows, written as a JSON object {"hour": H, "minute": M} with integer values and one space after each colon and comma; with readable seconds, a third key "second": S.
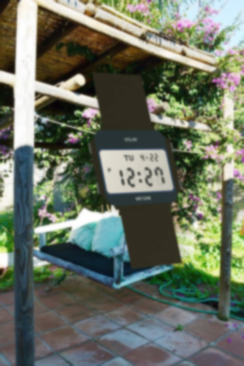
{"hour": 12, "minute": 27}
